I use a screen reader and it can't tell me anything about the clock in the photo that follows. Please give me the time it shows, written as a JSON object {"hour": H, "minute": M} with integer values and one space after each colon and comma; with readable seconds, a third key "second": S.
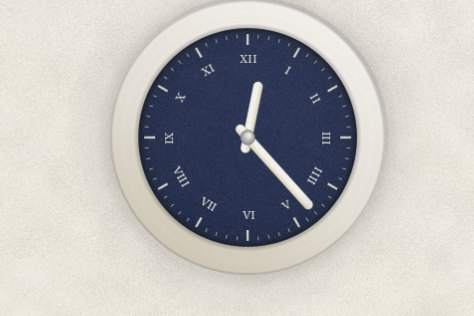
{"hour": 12, "minute": 23}
